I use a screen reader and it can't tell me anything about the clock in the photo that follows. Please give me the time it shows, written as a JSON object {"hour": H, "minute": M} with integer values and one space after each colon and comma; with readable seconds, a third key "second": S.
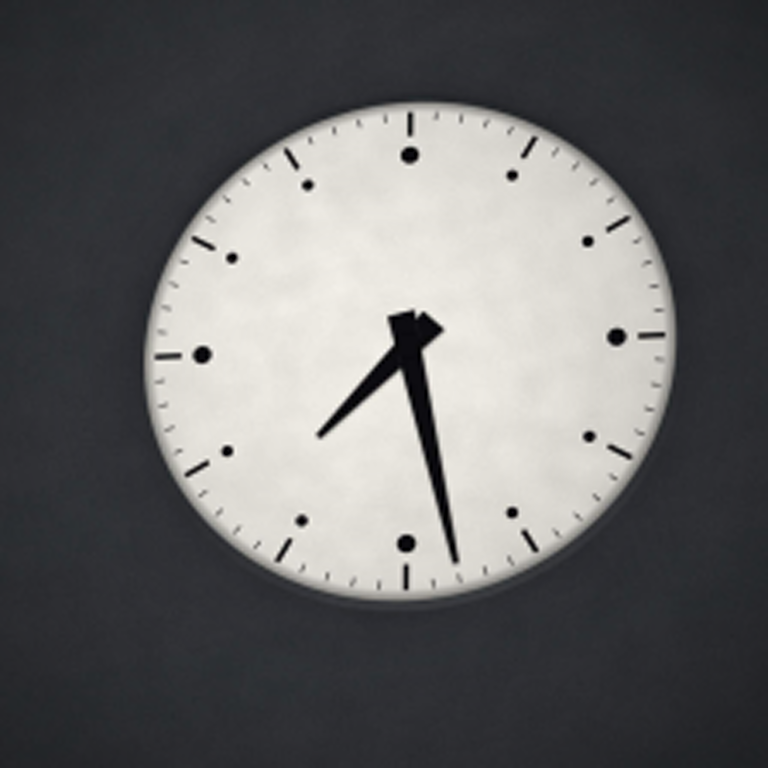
{"hour": 7, "minute": 28}
